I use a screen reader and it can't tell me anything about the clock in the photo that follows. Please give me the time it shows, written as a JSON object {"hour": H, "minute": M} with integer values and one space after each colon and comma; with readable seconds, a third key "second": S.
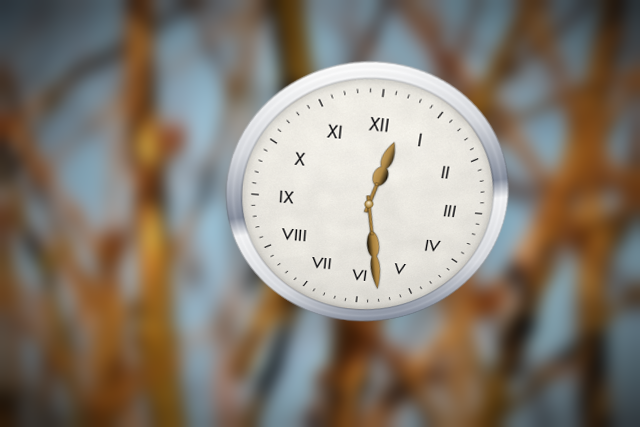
{"hour": 12, "minute": 28}
